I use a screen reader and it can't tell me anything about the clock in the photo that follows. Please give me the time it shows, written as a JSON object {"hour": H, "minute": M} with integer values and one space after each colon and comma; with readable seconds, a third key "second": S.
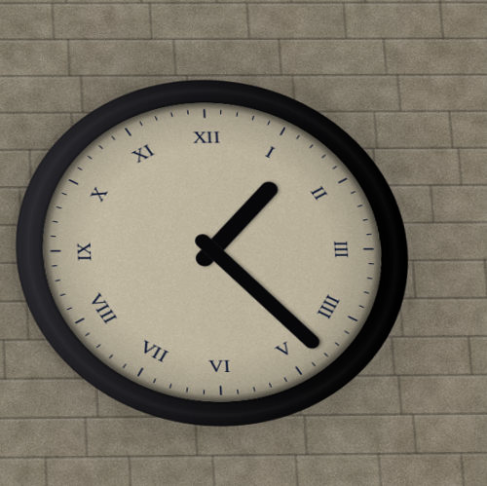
{"hour": 1, "minute": 23}
